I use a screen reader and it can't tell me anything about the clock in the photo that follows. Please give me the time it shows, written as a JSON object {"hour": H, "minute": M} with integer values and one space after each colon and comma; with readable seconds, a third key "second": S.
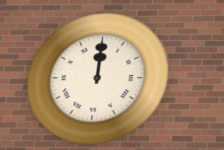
{"hour": 12, "minute": 0}
